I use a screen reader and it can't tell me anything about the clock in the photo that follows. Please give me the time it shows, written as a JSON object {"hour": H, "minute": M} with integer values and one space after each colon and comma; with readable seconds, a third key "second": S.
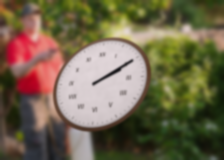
{"hour": 2, "minute": 10}
